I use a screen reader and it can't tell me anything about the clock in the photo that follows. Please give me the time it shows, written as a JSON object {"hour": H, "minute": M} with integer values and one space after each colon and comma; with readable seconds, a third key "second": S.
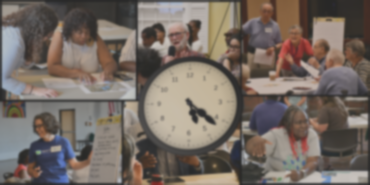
{"hour": 5, "minute": 22}
